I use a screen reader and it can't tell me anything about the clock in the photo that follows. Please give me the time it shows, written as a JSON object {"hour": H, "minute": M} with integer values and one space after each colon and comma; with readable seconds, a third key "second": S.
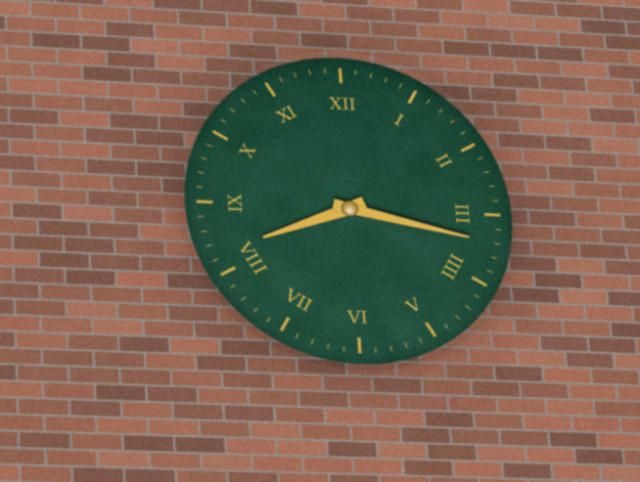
{"hour": 8, "minute": 17}
